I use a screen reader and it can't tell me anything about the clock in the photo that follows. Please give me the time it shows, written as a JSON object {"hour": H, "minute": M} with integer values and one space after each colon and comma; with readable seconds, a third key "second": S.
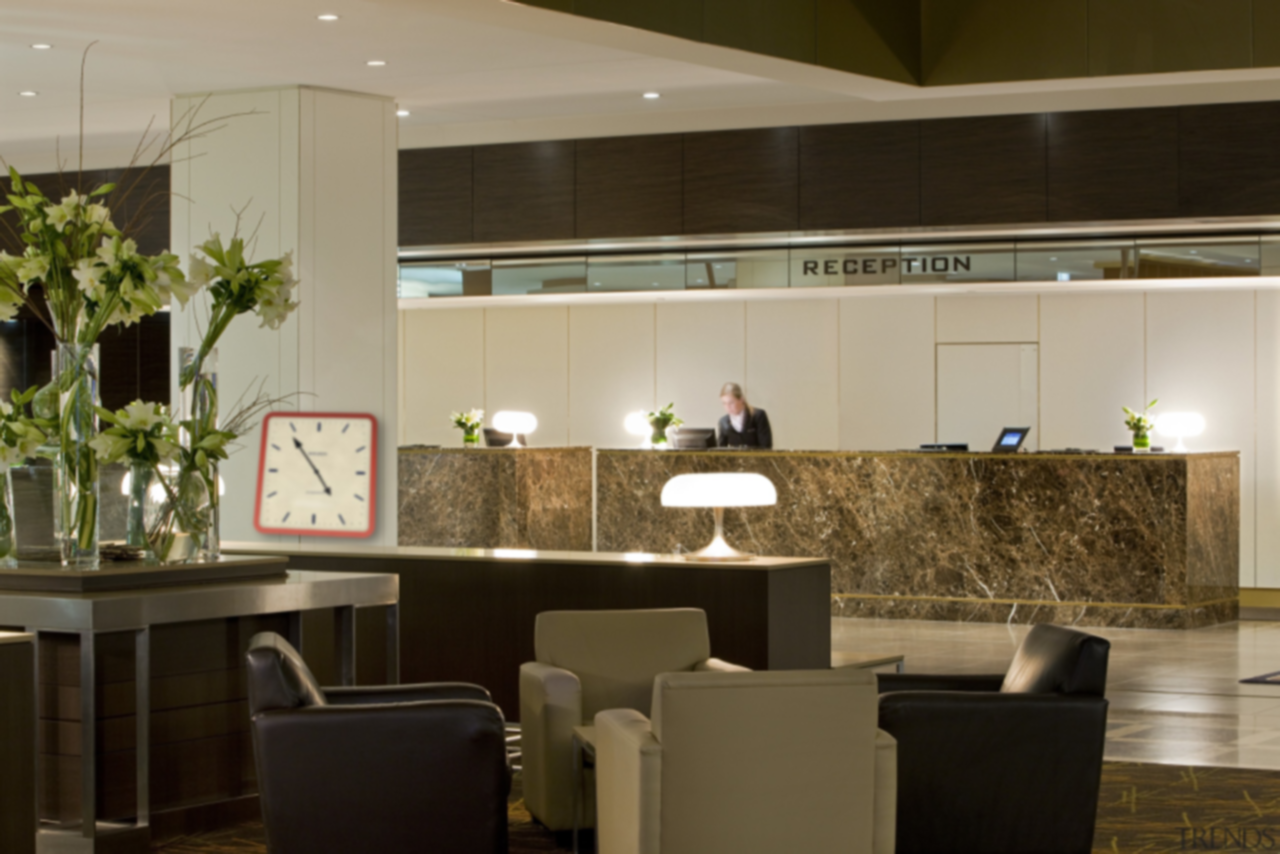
{"hour": 4, "minute": 54}
